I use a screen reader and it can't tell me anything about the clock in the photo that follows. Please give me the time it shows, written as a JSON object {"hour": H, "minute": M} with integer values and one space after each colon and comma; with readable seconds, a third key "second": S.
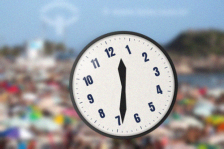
{"hour": 12, "minute": 34}
